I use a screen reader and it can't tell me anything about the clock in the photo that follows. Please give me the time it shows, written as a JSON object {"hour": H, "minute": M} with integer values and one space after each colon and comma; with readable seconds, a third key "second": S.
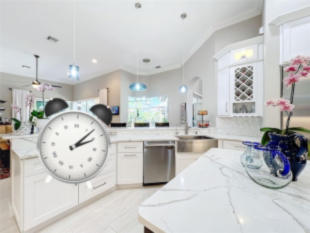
{"hour": 2, "minute": 7}
